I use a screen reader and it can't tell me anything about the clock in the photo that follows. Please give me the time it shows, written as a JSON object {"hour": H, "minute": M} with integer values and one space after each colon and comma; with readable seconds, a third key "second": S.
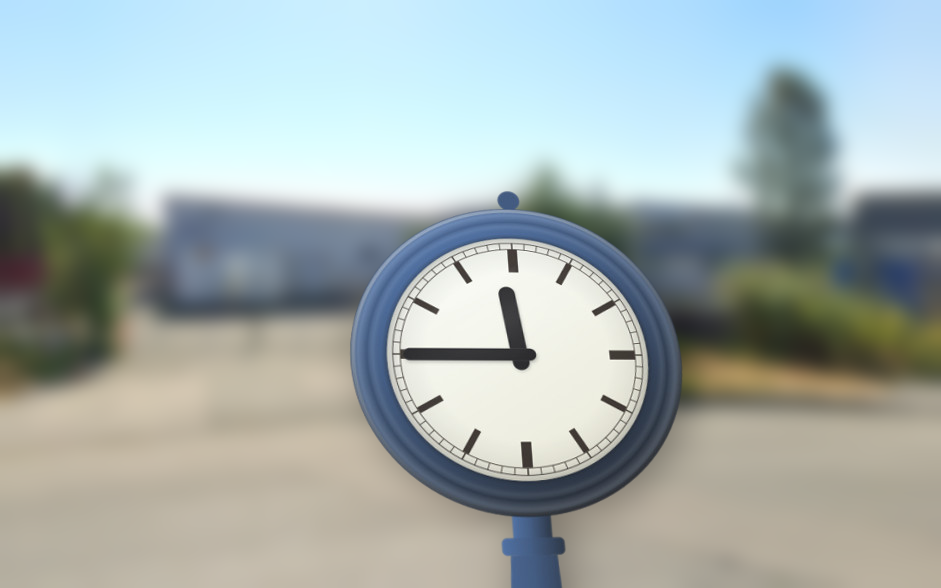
{"hour": 11, "minute": 45}
